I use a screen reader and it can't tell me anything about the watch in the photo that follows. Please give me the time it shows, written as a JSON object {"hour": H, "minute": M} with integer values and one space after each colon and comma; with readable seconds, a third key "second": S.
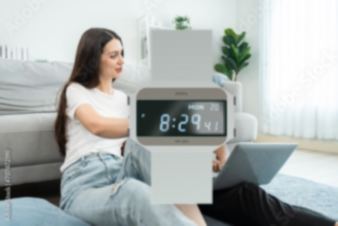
{"hour": 8, "minute": 29, "second": 41}
